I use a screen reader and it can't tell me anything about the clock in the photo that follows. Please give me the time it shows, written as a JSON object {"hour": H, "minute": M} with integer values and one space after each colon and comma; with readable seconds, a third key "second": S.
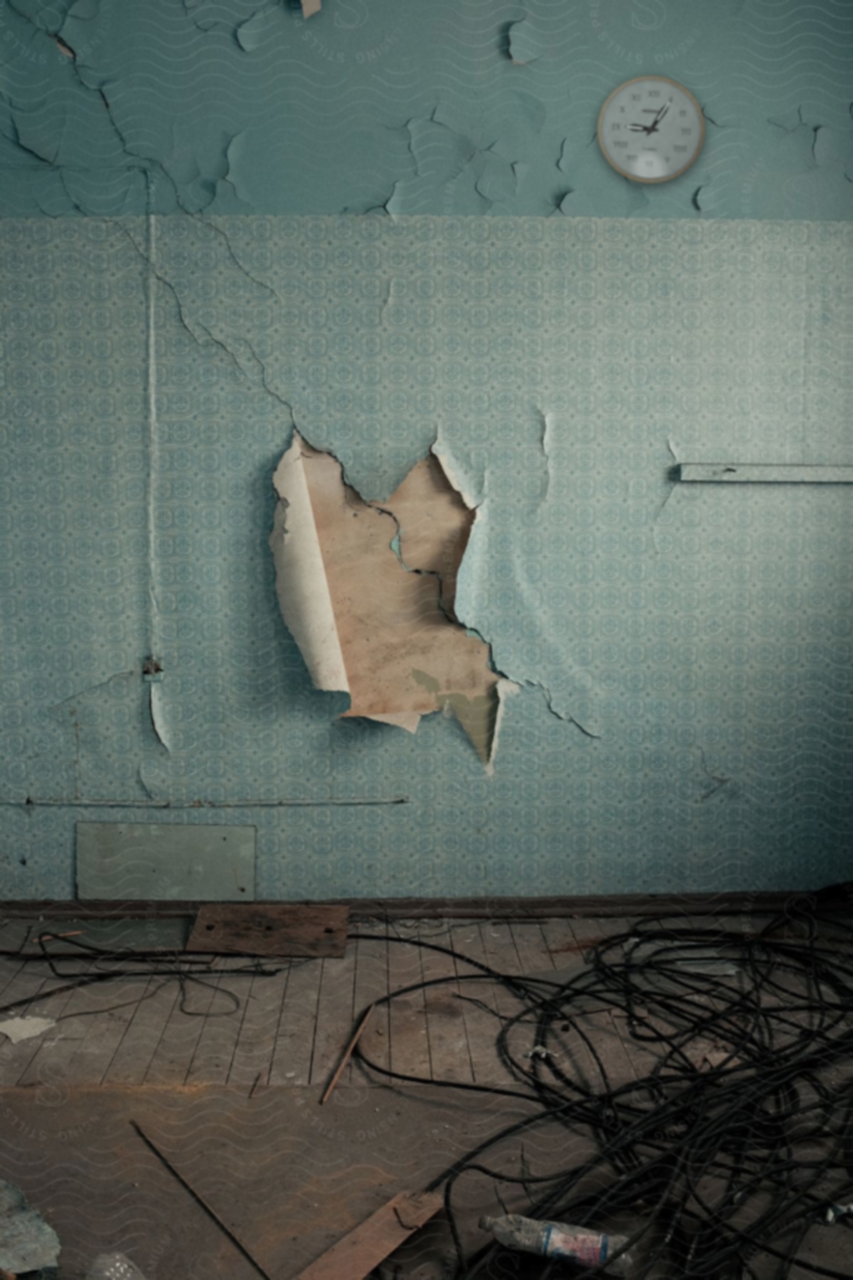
{"hour": 9, "minute": 5}
